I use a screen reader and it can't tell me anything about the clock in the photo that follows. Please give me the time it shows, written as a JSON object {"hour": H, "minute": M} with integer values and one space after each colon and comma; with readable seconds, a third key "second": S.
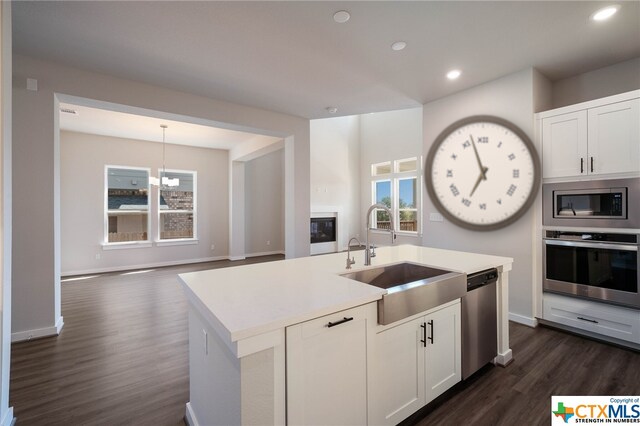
{"hour": 6, "minute": 57}
